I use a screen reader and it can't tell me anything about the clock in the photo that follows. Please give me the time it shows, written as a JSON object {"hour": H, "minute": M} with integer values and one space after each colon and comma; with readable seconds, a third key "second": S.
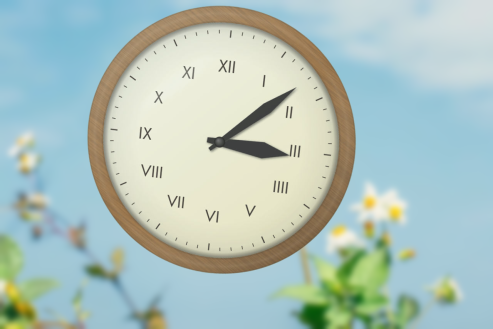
{"hour": 3, "minute": 8}
